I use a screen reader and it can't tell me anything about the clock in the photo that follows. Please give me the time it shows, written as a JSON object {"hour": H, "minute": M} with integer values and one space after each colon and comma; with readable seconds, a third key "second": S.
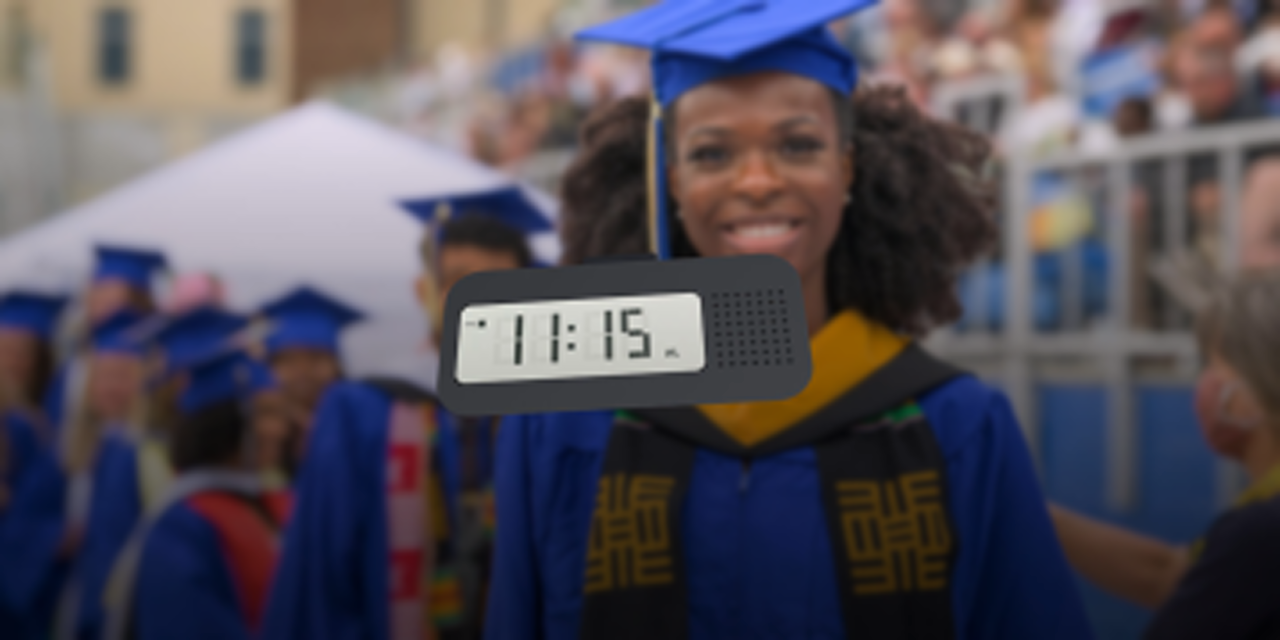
{"hour": 11, "minute": 15}
